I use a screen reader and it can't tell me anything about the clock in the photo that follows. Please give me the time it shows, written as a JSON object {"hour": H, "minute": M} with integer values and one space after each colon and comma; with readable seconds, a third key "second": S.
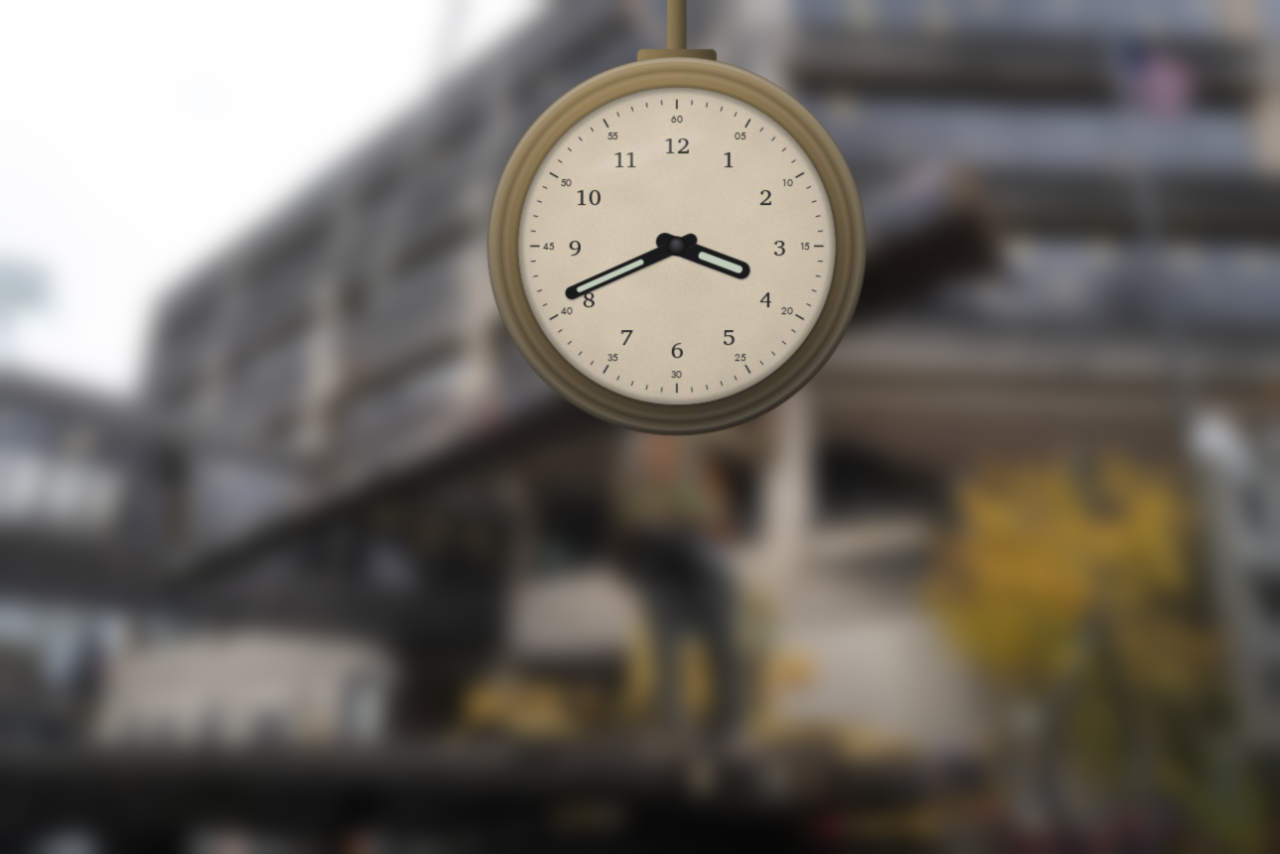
{"hour": 3, "minute": 41}
